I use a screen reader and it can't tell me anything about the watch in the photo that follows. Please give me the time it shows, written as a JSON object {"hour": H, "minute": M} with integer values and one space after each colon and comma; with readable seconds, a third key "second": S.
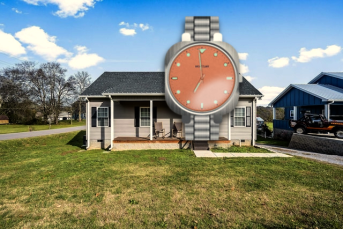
{"hour": 6, "minute": 59}
